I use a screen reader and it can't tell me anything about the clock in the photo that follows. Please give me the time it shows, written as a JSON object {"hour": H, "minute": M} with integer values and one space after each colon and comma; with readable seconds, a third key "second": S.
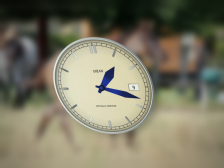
{"hour": 1, "minute": 18}
